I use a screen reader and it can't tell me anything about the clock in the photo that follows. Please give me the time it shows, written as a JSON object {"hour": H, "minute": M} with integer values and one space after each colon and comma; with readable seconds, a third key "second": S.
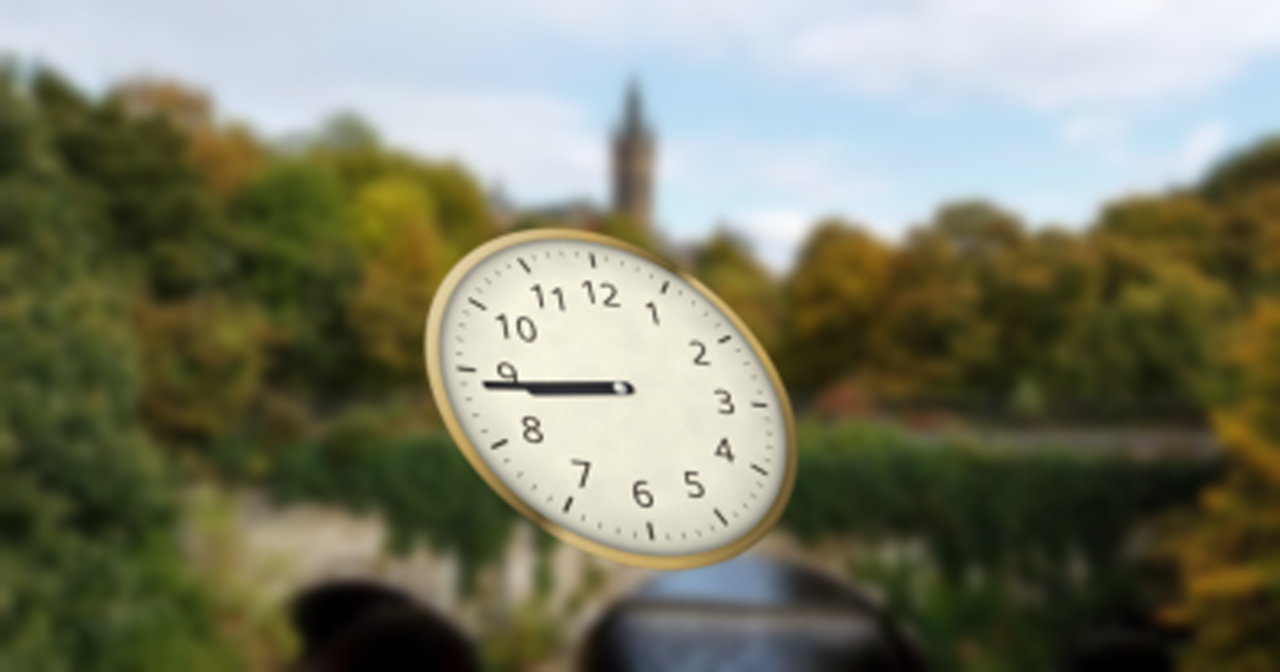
{"hour": 8, "minute": 44}
